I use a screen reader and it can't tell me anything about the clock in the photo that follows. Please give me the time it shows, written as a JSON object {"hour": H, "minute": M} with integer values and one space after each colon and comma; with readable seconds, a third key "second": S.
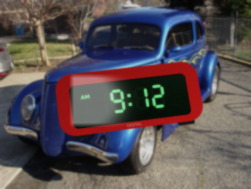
{"hour": 9, "minute": 12}
